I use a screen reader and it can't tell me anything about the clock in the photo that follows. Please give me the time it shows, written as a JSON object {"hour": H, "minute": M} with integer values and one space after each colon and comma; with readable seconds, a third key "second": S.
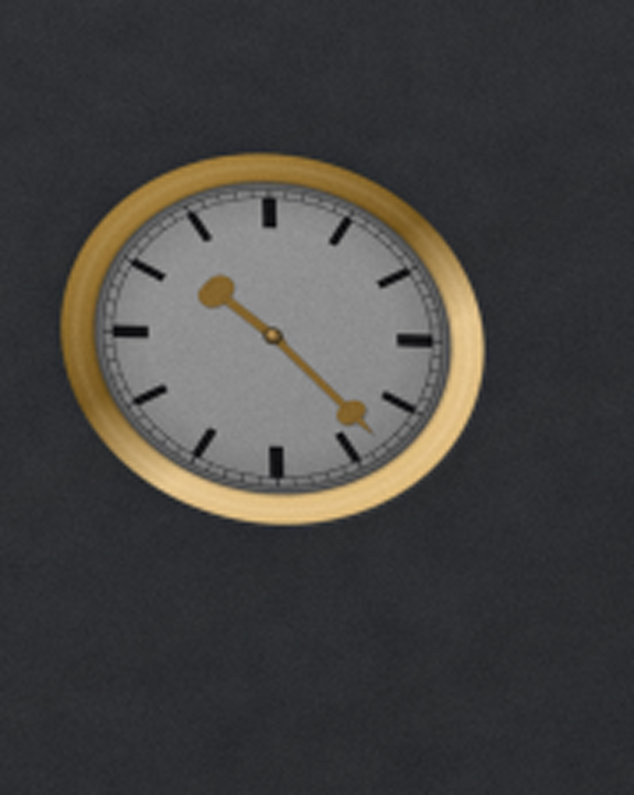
{"hour": 10, "minute": 23}
